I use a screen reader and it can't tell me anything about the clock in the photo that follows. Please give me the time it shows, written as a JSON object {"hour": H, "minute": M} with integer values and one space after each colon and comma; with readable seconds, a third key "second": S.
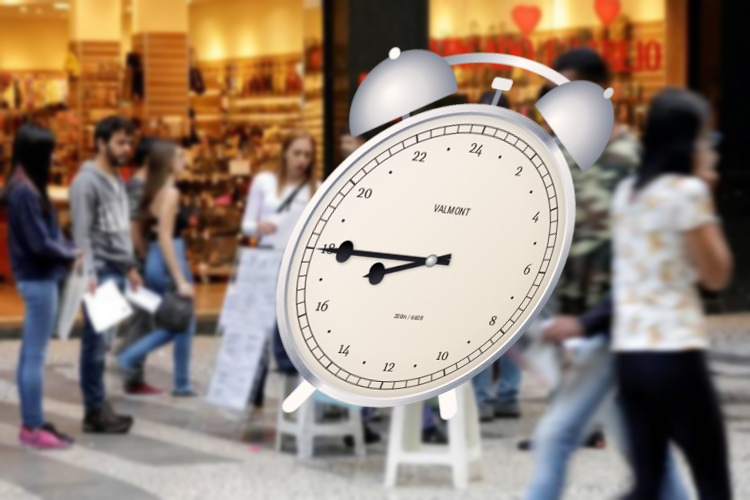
{"hour": 16, "minute": 45}
